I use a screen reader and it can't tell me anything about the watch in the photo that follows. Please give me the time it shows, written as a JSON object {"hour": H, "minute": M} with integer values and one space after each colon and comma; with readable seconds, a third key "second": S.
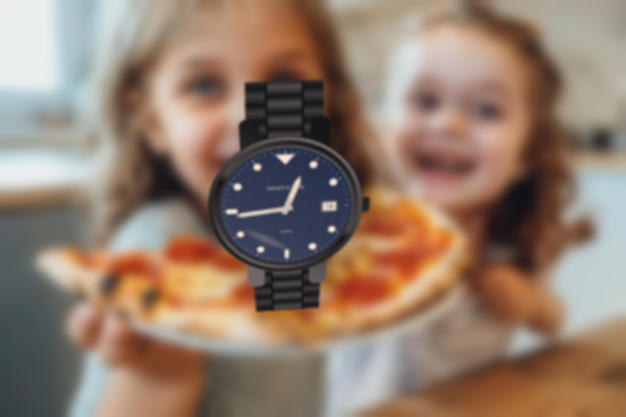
{"hour": 12, "minute": 44}
